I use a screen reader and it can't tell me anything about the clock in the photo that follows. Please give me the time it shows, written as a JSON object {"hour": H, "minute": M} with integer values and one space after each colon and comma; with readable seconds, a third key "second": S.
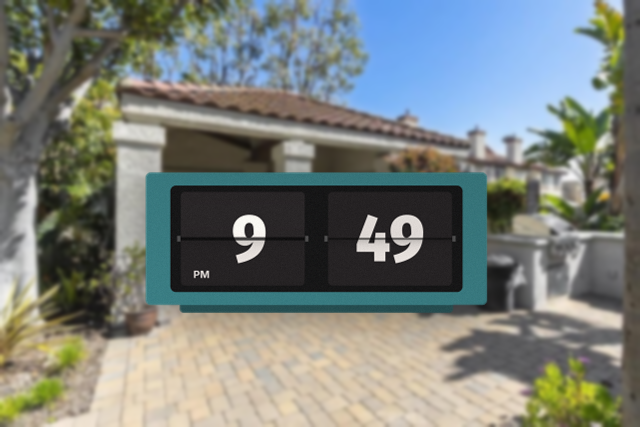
{"hour": 9, "minute": 49}
